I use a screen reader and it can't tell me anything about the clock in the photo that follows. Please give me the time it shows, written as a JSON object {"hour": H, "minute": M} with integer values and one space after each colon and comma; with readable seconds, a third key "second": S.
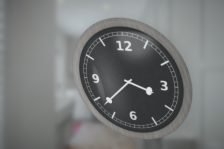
{"hour": 3, "minute": 38}
